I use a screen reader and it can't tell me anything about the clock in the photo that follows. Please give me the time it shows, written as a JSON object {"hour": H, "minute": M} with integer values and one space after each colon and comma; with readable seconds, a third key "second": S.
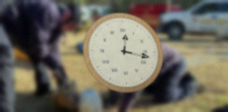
{"hour": 12, "minute": 17}
